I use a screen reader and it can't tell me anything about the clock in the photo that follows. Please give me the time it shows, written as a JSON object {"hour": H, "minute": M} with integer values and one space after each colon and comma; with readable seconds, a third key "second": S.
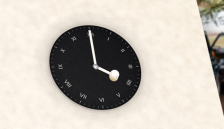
{"hour": 4, "minute": 0}
